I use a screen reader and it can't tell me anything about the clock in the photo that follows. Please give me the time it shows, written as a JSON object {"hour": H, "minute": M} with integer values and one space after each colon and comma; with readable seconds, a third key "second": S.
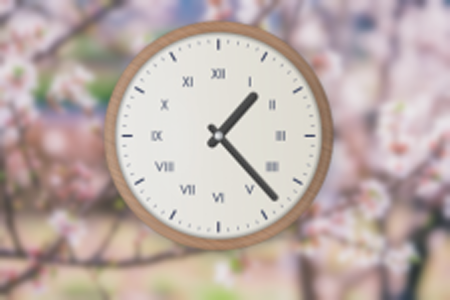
{"hour": 1, "minute": 23}
